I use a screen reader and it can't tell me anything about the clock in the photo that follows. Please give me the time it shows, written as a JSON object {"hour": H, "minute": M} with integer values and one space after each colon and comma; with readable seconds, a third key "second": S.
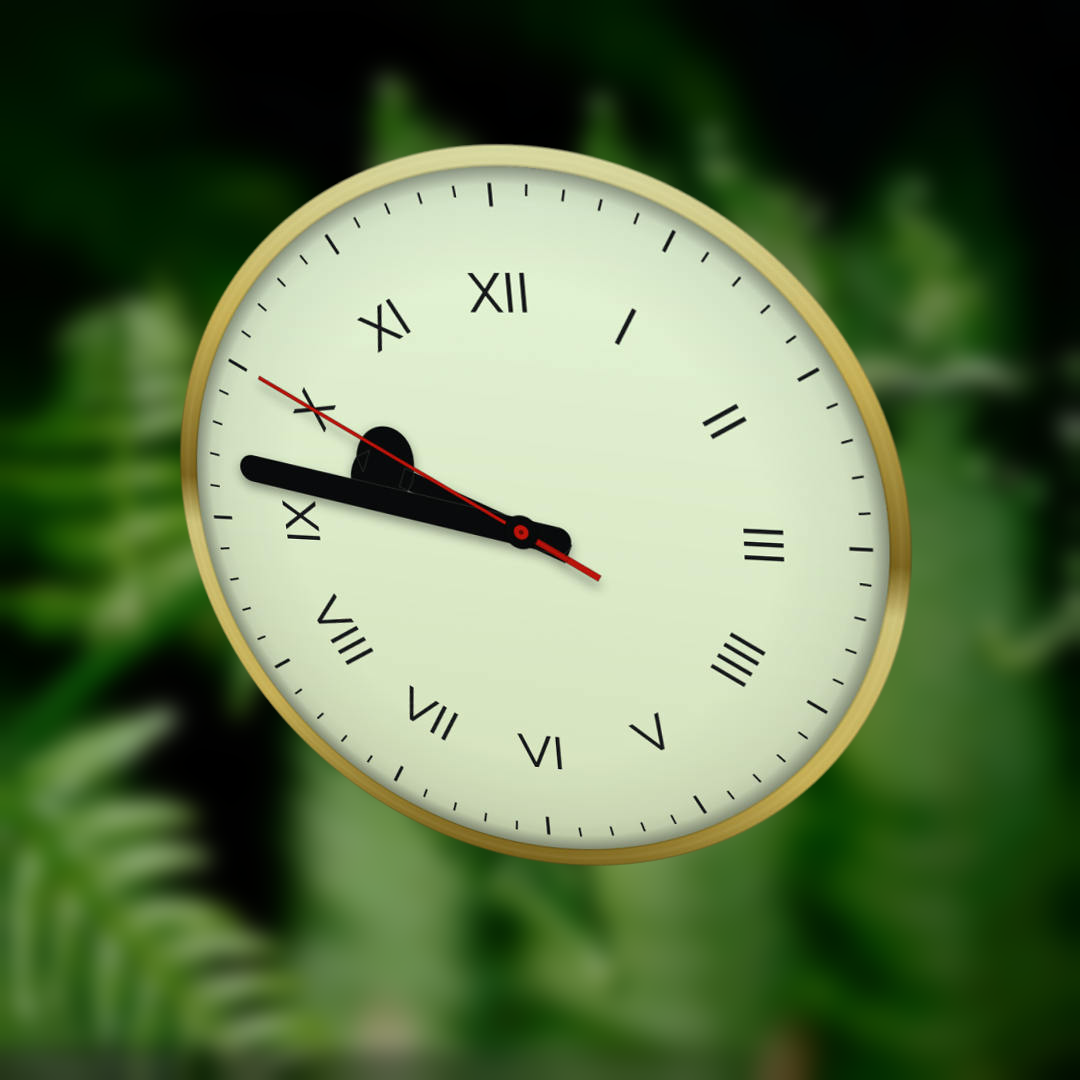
{"hour": 9, "minute": 46, "second": 50}
